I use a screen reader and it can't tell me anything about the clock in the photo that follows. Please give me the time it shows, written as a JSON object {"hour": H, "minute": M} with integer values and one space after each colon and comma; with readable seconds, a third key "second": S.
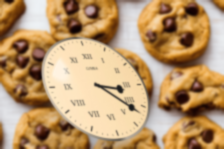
{"hour": 3, "minute": 22}
